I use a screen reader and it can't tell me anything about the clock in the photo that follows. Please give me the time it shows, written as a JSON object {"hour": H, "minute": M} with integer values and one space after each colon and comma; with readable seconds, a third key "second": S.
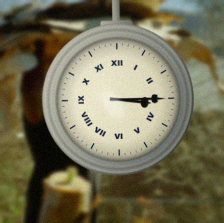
{"hour": 3, "minute": 15}
